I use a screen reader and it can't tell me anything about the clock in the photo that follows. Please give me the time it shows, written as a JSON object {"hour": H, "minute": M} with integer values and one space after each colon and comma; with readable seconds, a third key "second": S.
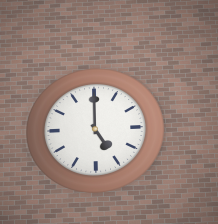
{"hour": 5, "minute": 0}
